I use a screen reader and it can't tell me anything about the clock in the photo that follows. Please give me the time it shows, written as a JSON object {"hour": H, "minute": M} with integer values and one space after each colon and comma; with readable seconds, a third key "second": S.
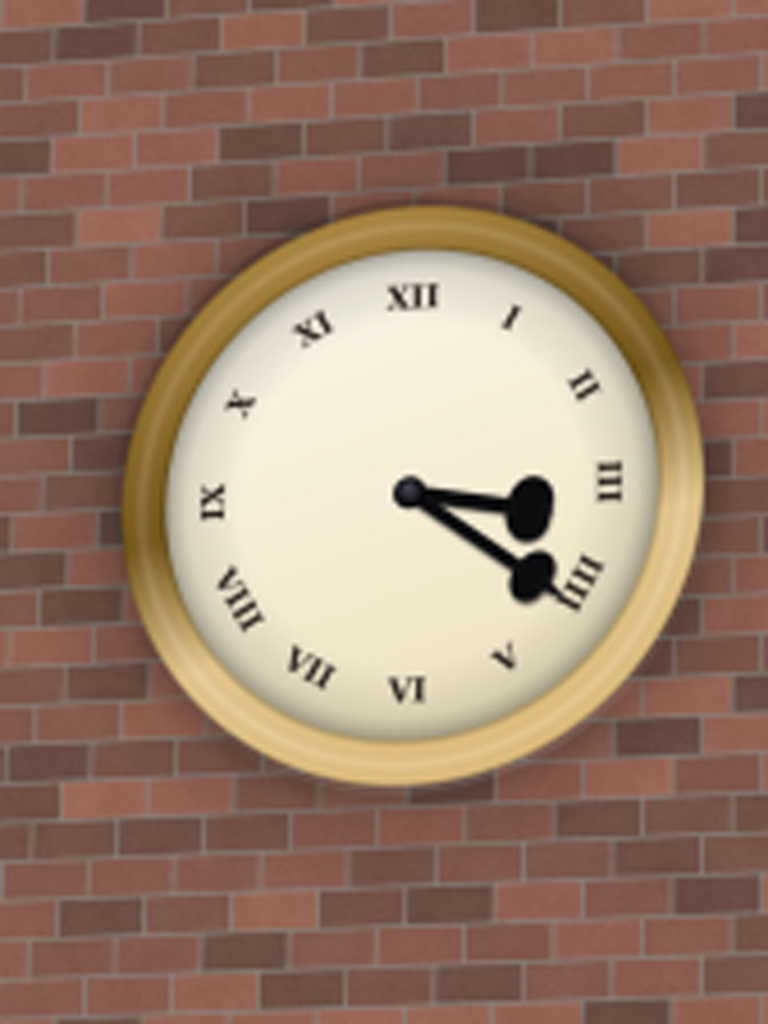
{"hour": 3, "minute": 21}
